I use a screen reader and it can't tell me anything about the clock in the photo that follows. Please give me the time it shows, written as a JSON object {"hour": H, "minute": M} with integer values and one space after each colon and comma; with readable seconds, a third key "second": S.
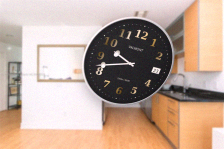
{"hour": 9, "minute": 42}
